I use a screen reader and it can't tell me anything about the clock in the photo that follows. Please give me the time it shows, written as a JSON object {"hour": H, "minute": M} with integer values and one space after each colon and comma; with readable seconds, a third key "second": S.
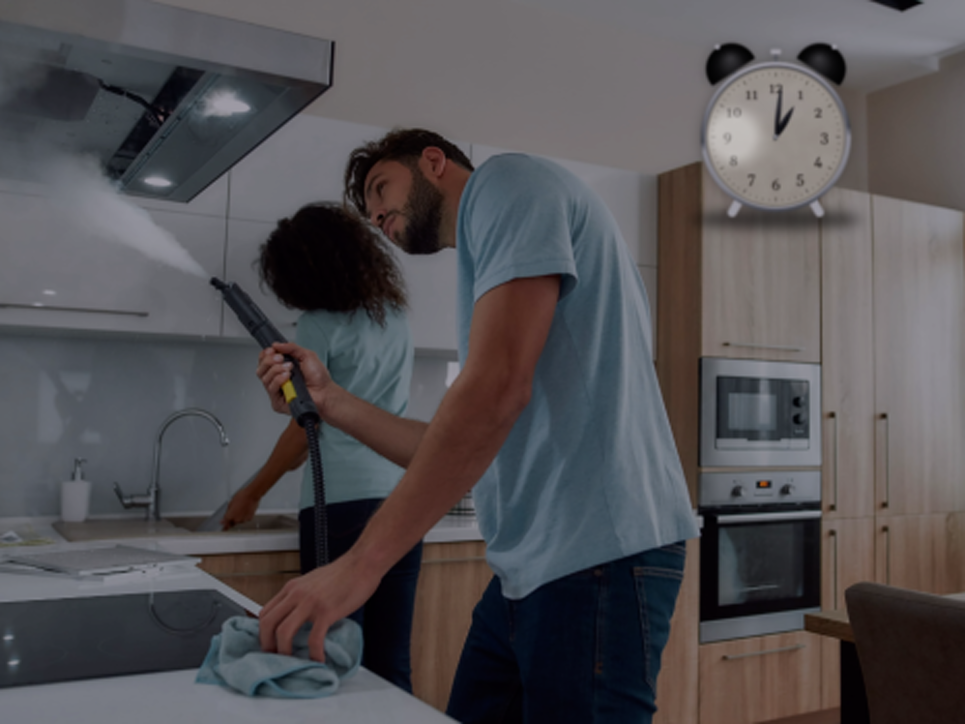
{"hour": 1, "minute": 1}
